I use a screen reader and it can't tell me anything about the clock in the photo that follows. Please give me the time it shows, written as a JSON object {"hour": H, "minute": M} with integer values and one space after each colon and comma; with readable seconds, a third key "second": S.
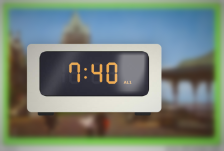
{"hour": 7, "minute": 40}
